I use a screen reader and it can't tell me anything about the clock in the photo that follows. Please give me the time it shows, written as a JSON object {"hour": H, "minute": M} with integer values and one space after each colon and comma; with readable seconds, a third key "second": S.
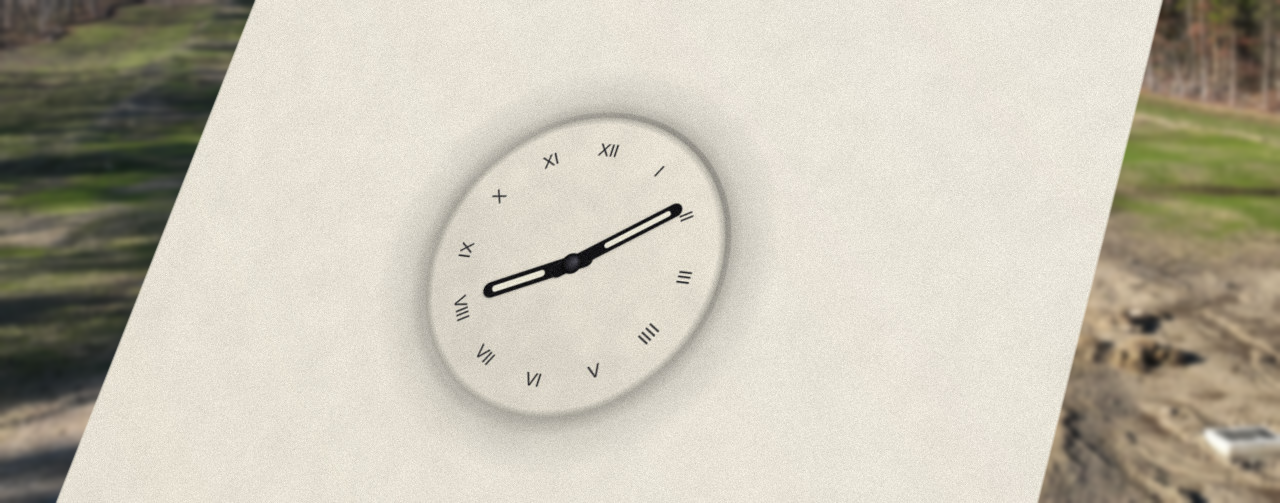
{"hour": 8, "minute": 9}
